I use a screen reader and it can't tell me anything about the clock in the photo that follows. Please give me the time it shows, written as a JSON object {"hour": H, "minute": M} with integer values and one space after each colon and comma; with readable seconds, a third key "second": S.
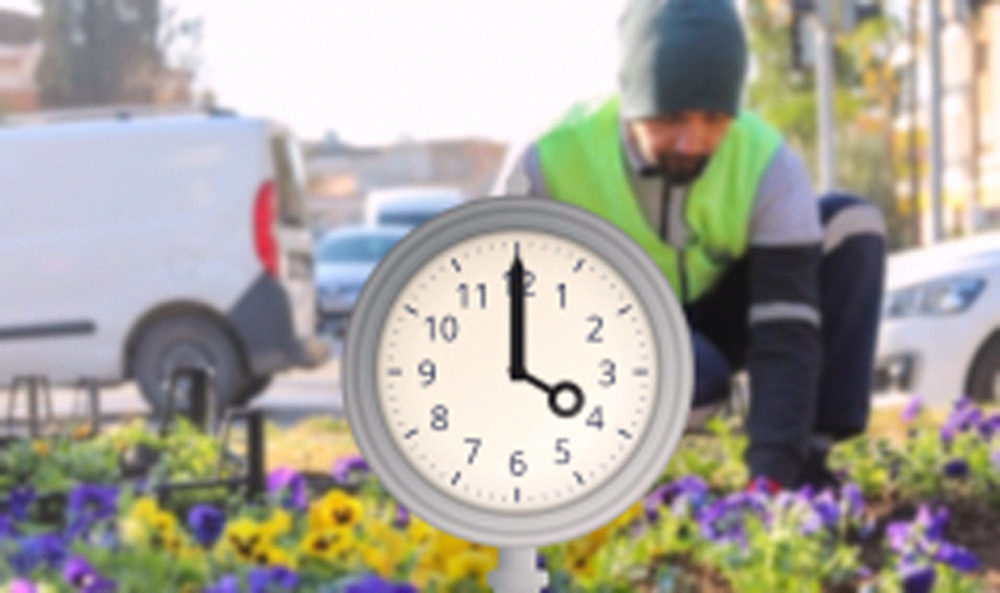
{"hour": 4, "minute": 0}
